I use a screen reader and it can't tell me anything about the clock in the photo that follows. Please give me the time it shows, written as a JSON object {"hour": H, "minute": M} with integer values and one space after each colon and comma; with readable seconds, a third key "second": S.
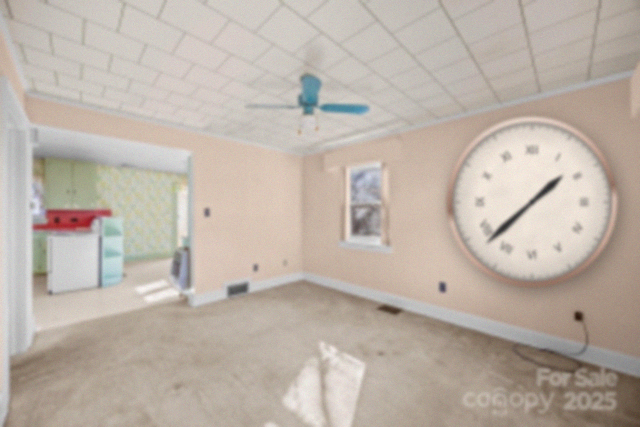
{"hour": 1, "minute": 38}
